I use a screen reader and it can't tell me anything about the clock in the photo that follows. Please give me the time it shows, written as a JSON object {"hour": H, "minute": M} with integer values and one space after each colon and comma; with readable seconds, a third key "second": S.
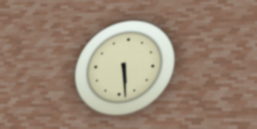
{"hour": 5, "minute": 28}
